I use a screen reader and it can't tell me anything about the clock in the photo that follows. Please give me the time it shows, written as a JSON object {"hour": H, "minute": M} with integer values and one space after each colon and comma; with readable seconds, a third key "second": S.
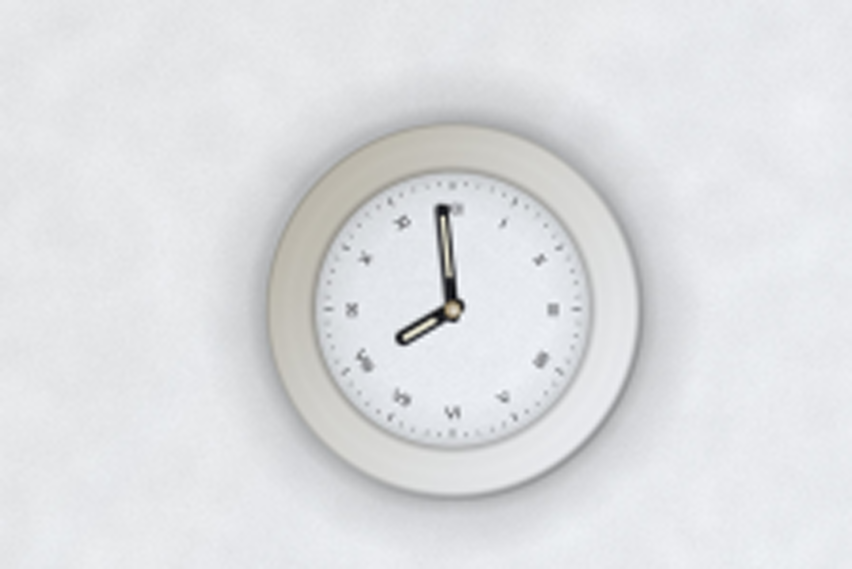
{"hour": 7, "minute": 59}
